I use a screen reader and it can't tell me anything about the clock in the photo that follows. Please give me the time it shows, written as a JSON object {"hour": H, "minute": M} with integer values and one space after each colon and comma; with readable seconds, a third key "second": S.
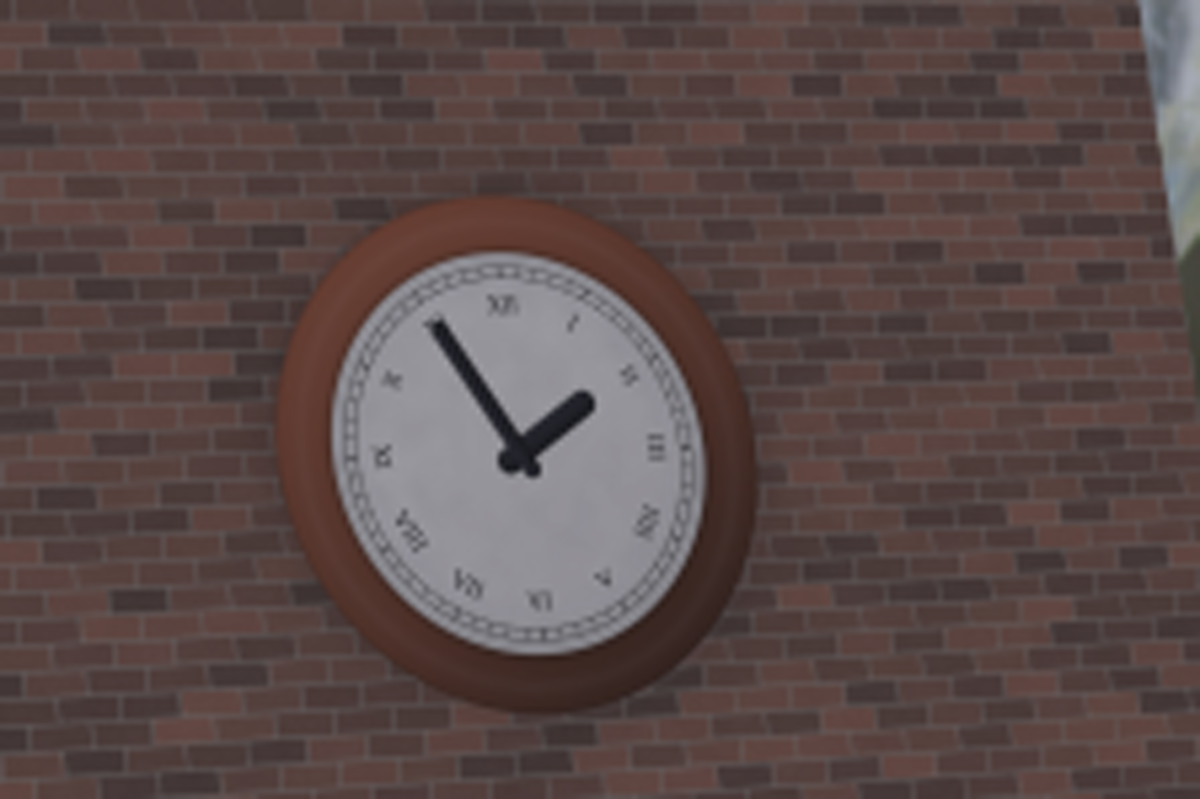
{"hour": 1, "minute": 55}
